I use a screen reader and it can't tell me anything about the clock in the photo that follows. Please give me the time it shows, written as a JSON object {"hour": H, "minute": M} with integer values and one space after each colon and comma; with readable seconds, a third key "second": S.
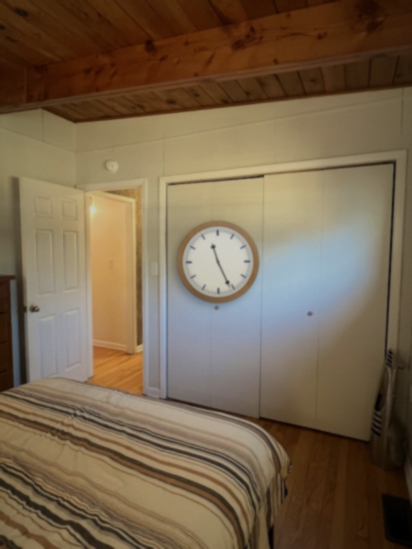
{"hour": 11, "minute": 26}
